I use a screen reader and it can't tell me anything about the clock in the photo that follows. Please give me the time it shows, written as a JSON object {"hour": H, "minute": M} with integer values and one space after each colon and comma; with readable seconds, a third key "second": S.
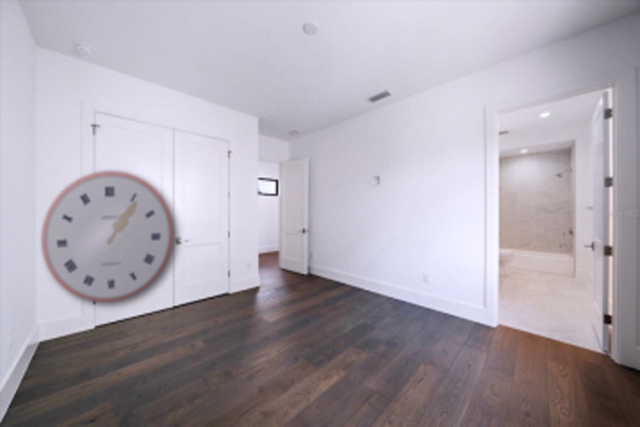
{"hour": 1, "minute": 6}
